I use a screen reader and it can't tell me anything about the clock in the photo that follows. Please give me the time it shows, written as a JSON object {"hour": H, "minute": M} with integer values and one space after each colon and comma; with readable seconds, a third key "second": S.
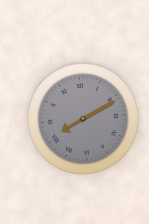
{"hour": 8, "minute": 11}
